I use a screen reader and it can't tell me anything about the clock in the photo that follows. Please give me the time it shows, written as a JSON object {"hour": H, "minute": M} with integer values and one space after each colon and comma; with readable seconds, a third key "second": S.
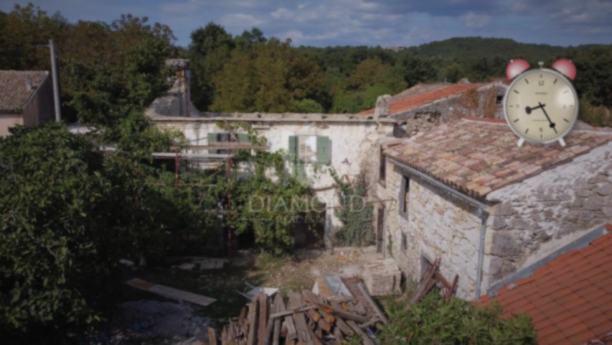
{"hour": 8, "minute": 25}
